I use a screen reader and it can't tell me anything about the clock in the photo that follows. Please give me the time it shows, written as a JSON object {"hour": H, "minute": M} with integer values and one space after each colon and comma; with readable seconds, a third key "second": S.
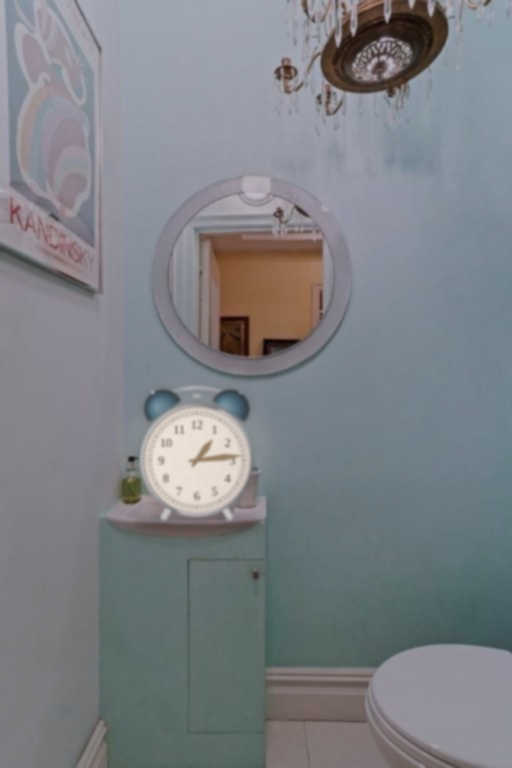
{"hour": 1, "minute": 14}
